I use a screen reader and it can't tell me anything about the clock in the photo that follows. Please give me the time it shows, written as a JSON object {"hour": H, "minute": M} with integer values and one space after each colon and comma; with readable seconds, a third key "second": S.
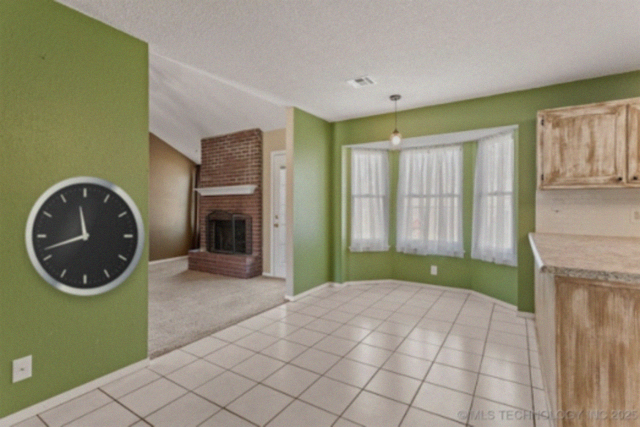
{"hour": 11, "minute": 42}
